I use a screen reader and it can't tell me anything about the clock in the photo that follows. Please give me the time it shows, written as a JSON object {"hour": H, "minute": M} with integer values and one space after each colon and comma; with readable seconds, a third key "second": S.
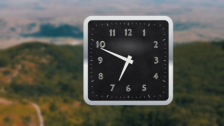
{"hour": 6, "minute": 49}
